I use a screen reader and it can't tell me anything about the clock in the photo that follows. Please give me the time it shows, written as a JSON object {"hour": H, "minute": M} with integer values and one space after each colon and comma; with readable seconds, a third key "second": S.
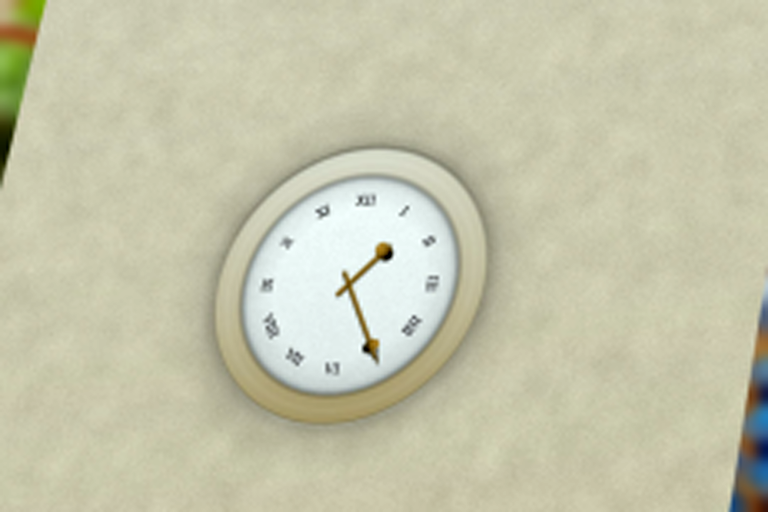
{"hour": 1, "minute": 25}
